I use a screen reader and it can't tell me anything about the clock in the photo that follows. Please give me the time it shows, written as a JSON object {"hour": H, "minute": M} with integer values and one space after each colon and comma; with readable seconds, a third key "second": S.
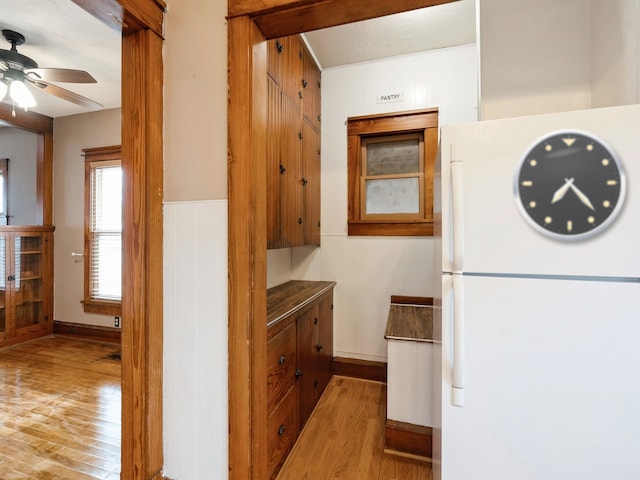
{"hour": 7, "minute": 23}
